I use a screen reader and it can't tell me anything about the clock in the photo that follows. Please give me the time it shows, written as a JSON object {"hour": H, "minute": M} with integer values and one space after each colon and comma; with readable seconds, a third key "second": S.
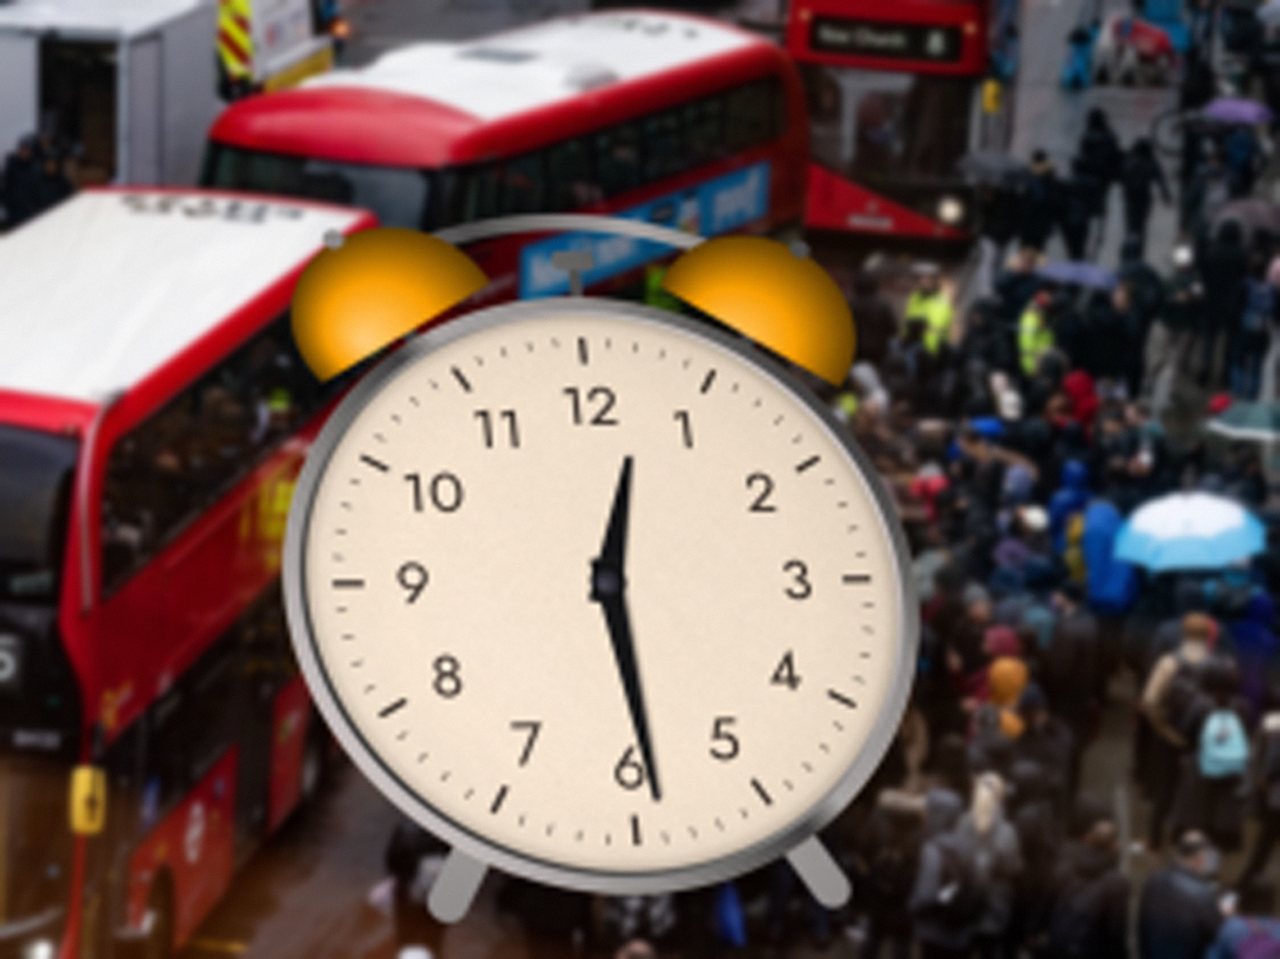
{"hour": 12, "minute": 29}
